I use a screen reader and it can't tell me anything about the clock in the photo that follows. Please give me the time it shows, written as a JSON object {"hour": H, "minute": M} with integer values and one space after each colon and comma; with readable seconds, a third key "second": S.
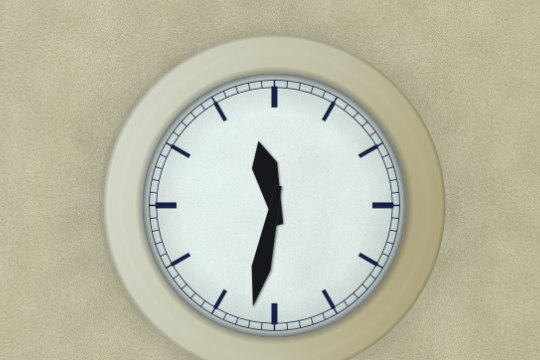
{"hour": 11, "minute": 32}
